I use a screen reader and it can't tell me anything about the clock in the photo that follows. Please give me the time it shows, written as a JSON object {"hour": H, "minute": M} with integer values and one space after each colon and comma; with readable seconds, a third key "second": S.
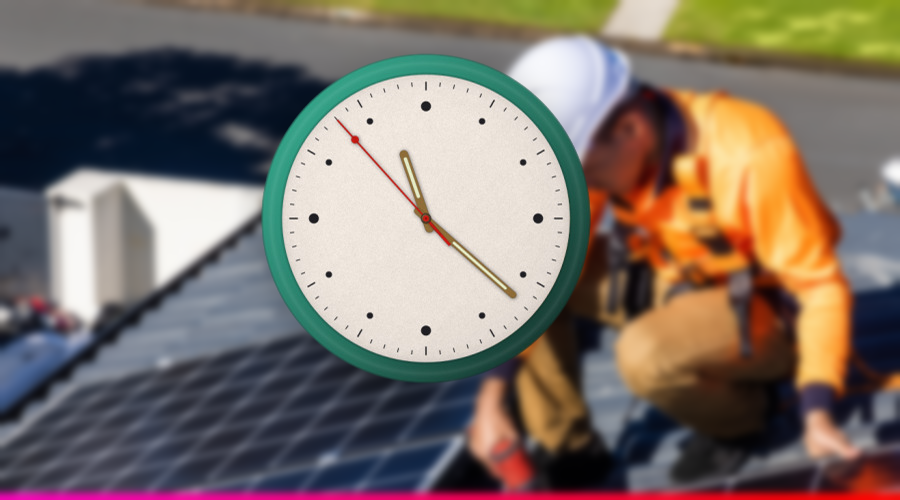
{"hour": 11, "minute": 21, "second": 53}
